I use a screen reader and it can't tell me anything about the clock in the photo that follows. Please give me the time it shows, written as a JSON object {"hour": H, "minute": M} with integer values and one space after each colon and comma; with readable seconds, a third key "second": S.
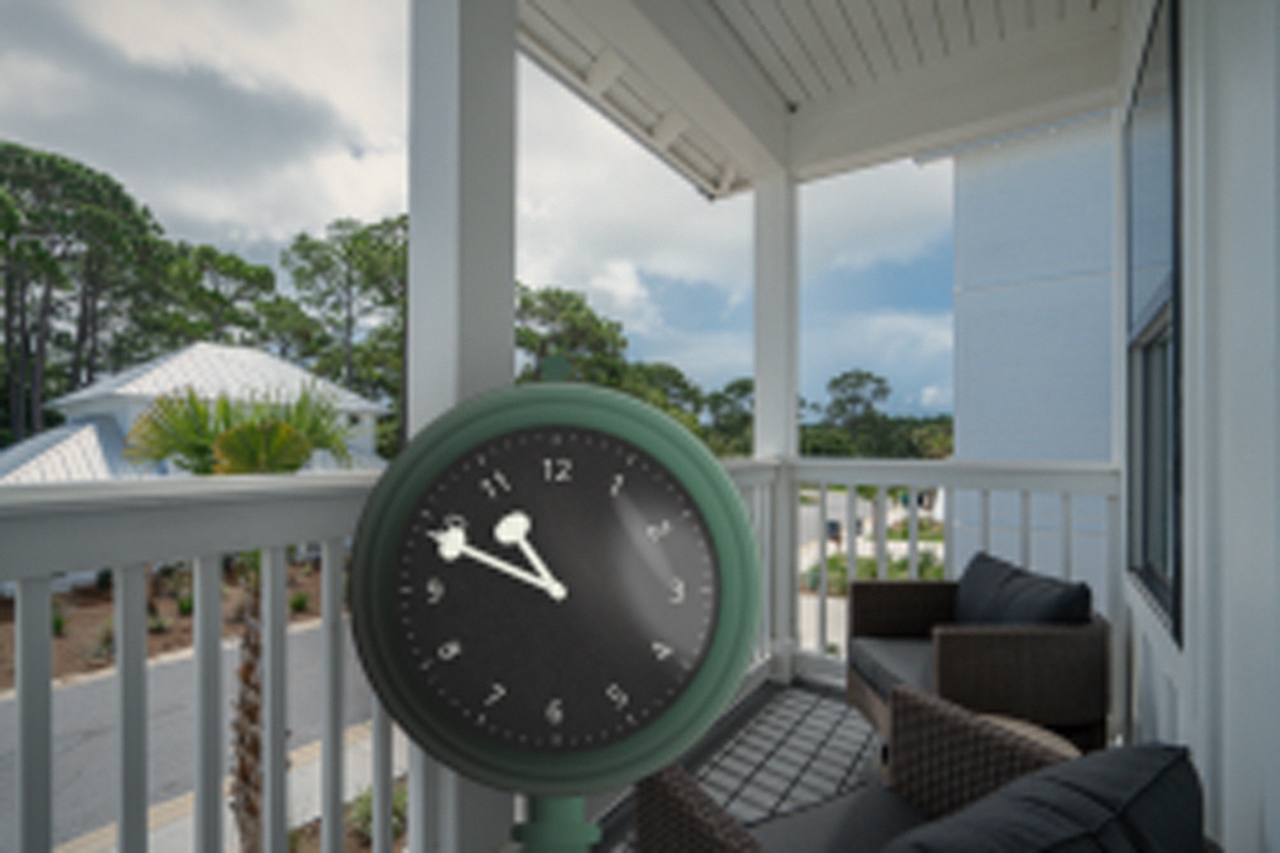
{"hour": 10, "minute": 49}
